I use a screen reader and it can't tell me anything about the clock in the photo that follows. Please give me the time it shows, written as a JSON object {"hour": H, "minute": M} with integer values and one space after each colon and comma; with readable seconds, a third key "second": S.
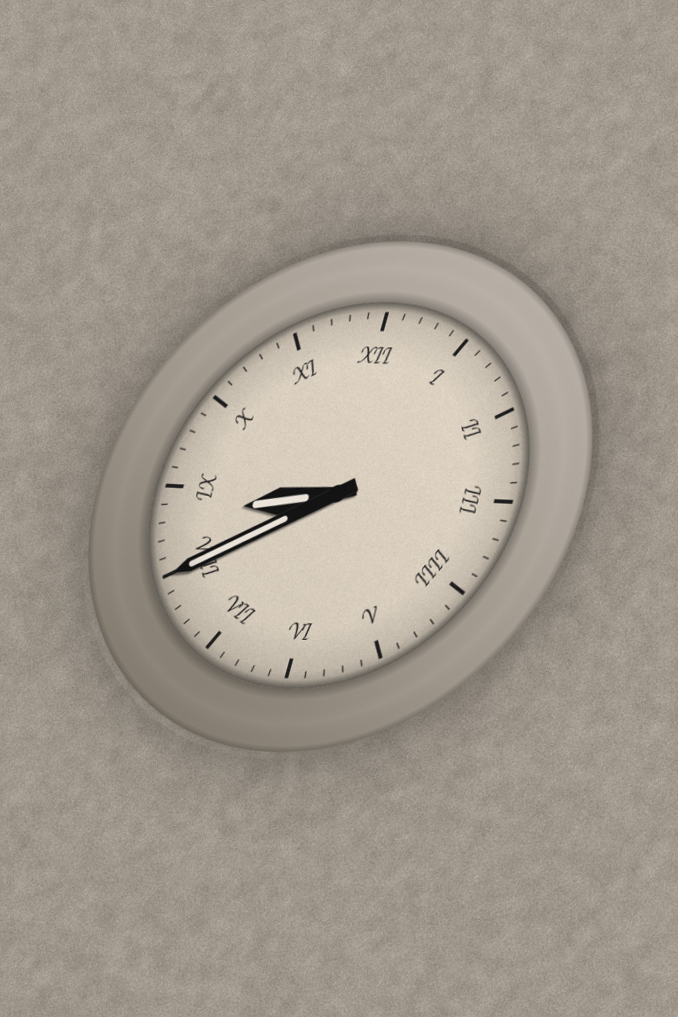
{"hour": 8, "minute": 40}
